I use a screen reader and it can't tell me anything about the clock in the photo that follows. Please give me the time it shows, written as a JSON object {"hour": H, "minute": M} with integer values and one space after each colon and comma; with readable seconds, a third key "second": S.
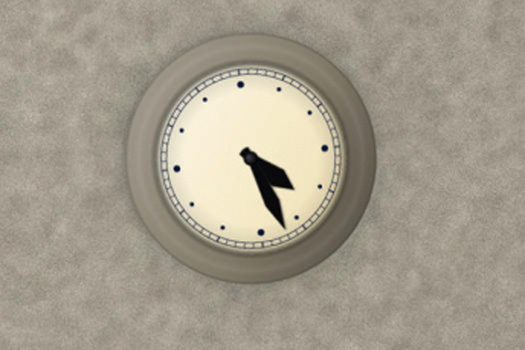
{"hour": 4, "minute": 27}
